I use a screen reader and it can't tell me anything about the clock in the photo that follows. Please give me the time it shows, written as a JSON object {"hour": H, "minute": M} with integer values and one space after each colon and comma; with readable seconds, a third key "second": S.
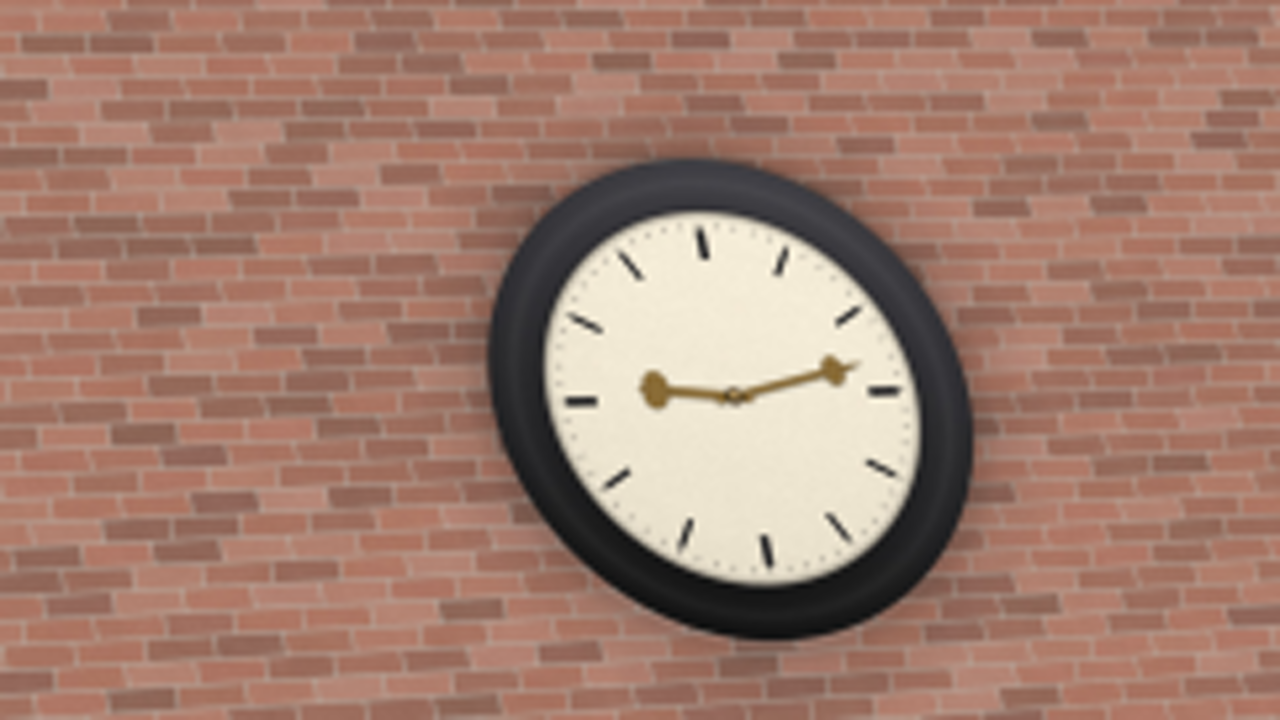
{"hour": 9, "minute": 13}
